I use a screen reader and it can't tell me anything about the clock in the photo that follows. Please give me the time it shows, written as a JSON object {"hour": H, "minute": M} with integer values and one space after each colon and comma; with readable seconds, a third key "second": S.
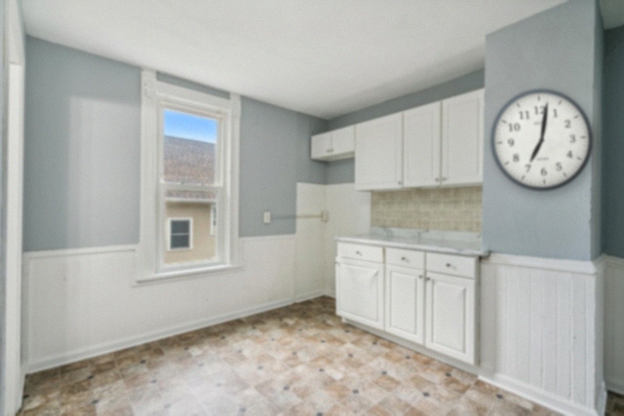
{"hour": 7, "minute": 2}
